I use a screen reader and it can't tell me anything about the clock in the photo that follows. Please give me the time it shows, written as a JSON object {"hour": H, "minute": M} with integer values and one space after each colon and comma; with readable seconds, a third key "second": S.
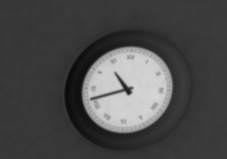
{"hour": 10, "minute": 42}
